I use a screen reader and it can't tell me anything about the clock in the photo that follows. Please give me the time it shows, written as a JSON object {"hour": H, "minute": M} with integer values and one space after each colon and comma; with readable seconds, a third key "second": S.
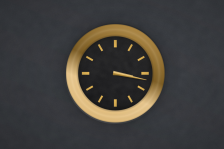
{"hour": 3, "minute": 17}
